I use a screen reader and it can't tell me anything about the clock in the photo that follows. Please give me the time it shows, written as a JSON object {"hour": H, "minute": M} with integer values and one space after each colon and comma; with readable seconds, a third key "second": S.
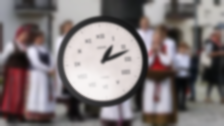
{"hour": 1, "minute": 12}
